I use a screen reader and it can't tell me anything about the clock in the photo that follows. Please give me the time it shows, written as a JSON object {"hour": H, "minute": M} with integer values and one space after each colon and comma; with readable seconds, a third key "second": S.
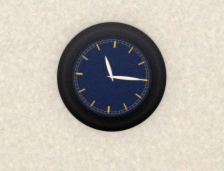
{"hour": 11, "minute": 15}
